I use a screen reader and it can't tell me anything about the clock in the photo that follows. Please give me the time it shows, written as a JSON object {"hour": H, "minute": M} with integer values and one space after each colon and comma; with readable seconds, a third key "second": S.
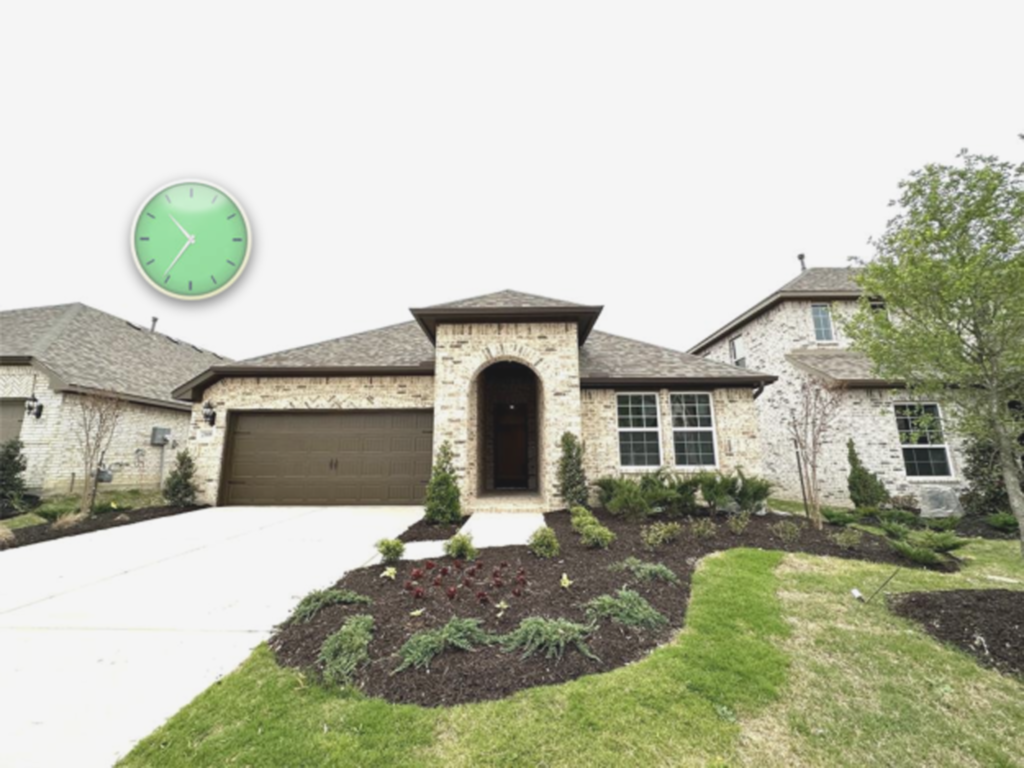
{"hour": 10, "minute": 36}
